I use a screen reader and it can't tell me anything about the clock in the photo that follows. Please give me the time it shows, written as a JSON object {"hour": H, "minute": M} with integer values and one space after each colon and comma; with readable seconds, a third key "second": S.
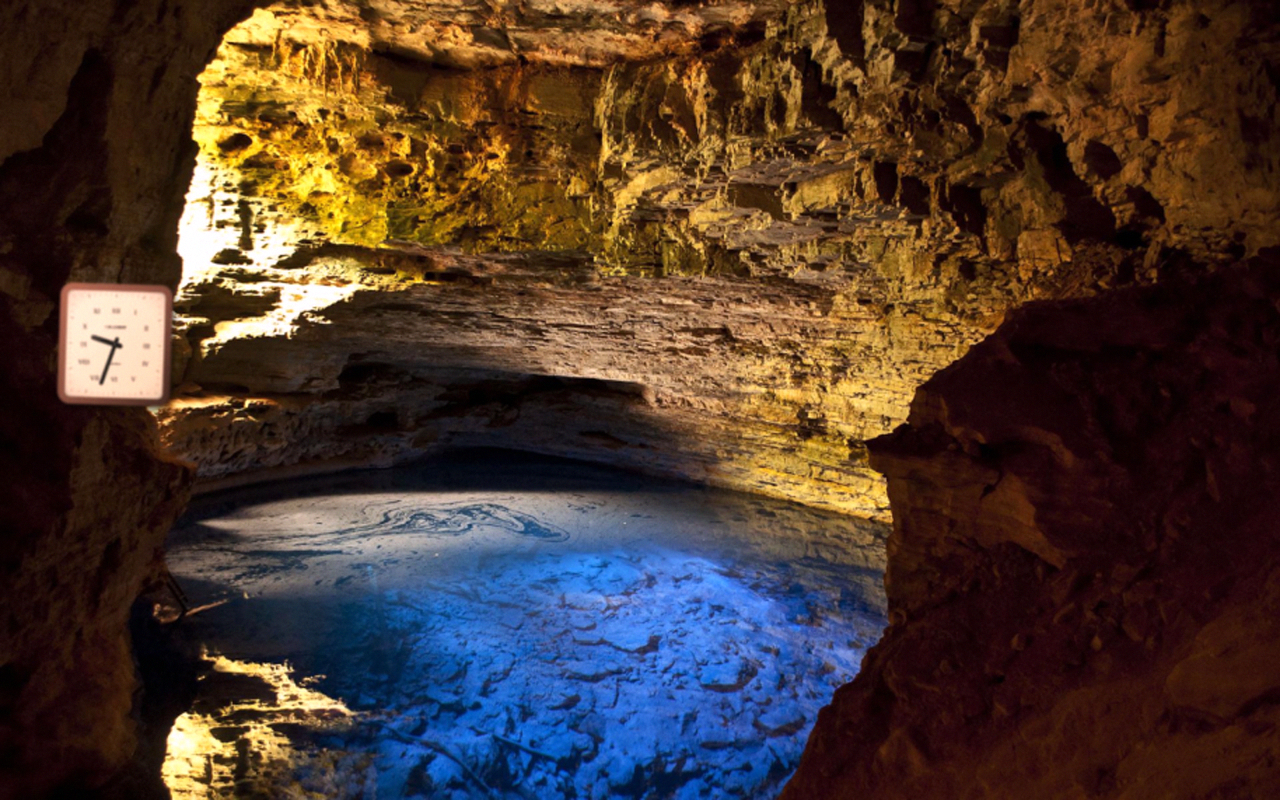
{"hour": 9, "minute": 33}
